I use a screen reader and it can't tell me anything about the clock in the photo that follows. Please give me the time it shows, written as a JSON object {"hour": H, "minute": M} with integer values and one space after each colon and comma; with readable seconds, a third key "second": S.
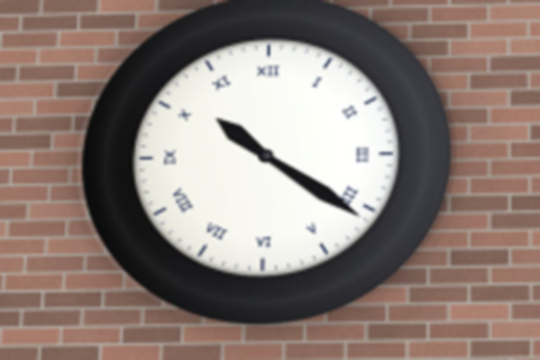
{"hour": 10, "minute": 21}
